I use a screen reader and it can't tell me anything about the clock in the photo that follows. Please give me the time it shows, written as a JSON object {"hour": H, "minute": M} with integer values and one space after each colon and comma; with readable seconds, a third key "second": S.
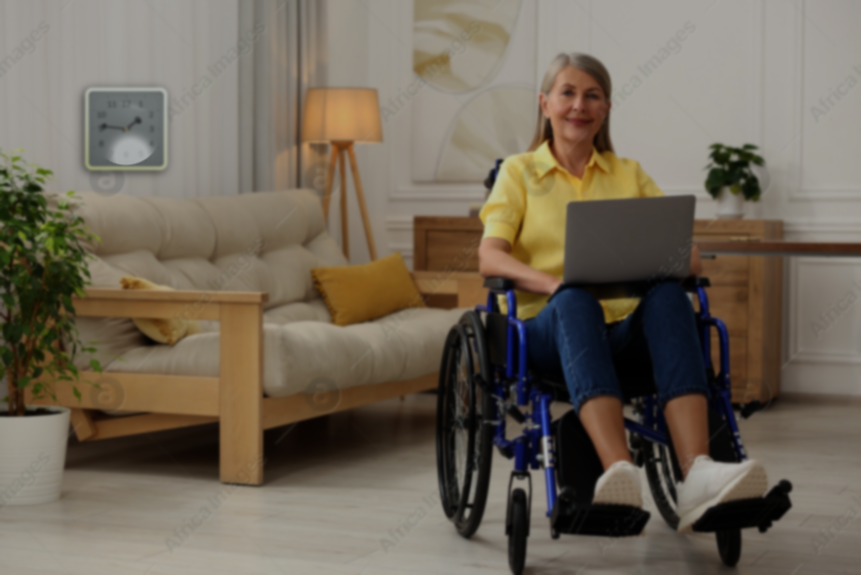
{"hour": 1, "minute": 46}
